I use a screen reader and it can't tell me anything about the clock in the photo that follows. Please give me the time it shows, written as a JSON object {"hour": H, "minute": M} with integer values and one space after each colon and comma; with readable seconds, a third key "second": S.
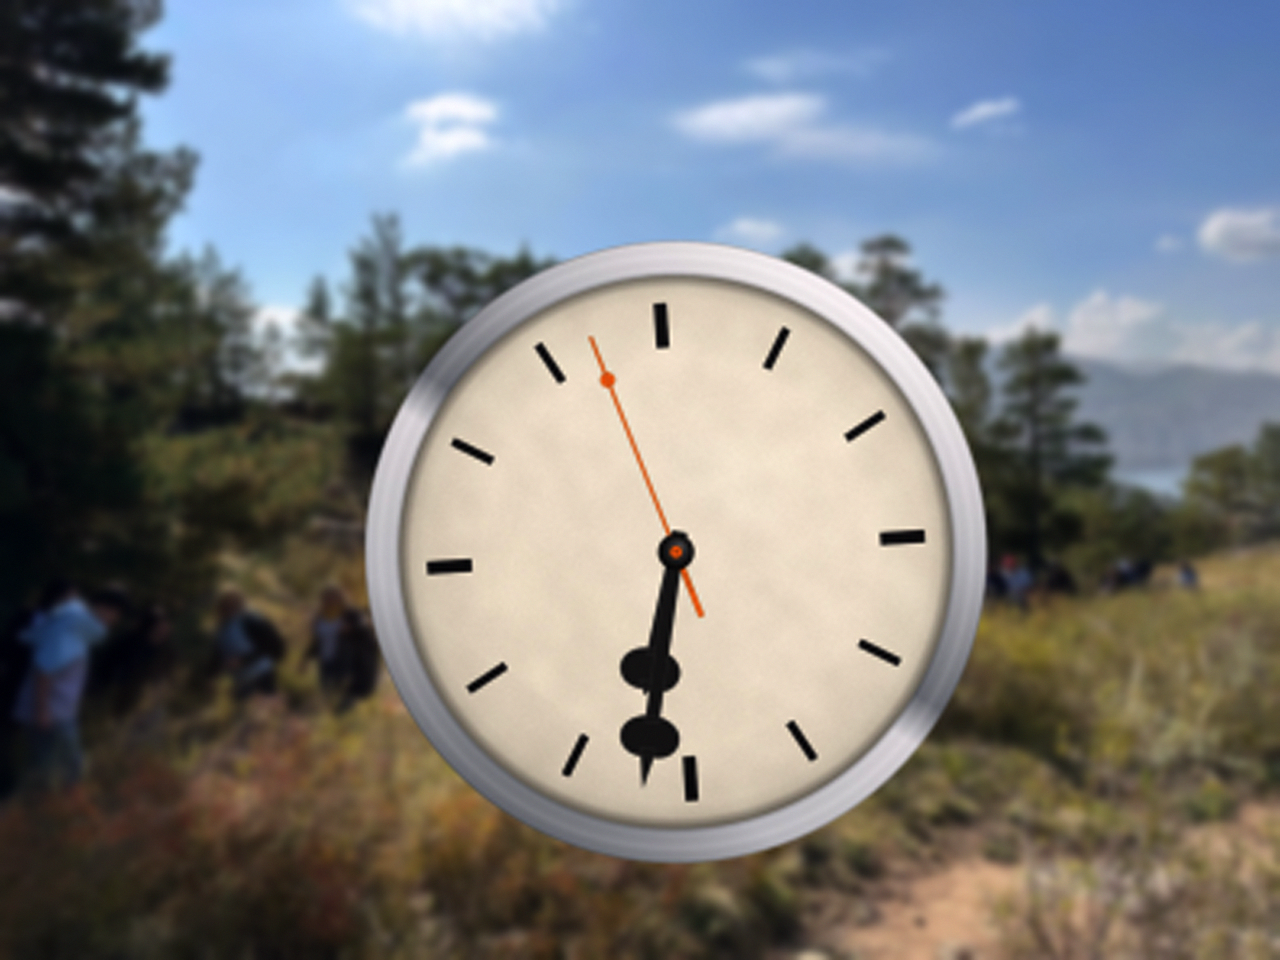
{"hour": 6, "minute": 31, "second": 57}
